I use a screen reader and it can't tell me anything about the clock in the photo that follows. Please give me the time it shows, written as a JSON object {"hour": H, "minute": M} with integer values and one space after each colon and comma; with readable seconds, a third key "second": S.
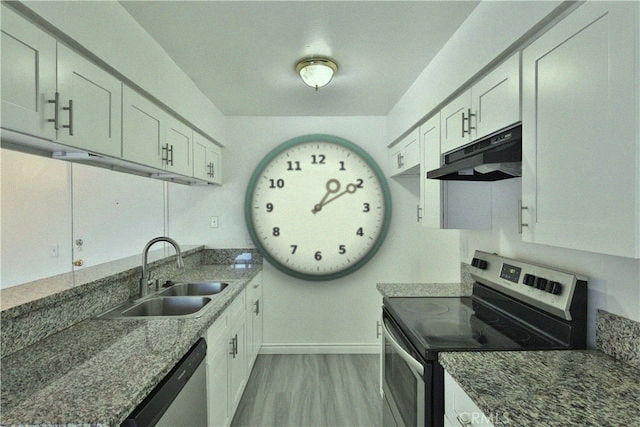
{"hour": 1, "minute": 10}
